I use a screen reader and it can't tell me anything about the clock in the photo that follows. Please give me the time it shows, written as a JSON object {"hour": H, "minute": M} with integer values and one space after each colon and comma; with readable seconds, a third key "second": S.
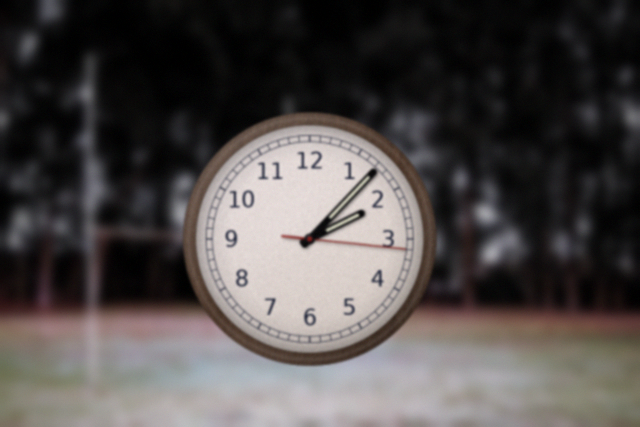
{"hour": 2, "minute": 7, "second": 16}
